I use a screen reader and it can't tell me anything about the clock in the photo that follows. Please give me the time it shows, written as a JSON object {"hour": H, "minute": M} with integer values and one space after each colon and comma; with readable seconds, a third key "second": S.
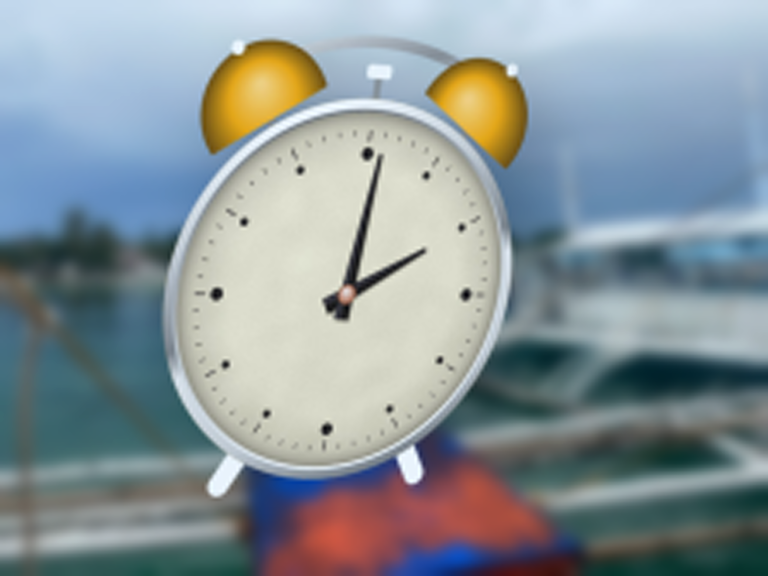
{"hour": 2, "minute": 1}
